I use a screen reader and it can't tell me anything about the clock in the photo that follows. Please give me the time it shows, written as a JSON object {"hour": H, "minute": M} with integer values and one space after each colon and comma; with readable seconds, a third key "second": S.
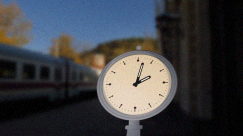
{"hour": 2, "minute": 2}
